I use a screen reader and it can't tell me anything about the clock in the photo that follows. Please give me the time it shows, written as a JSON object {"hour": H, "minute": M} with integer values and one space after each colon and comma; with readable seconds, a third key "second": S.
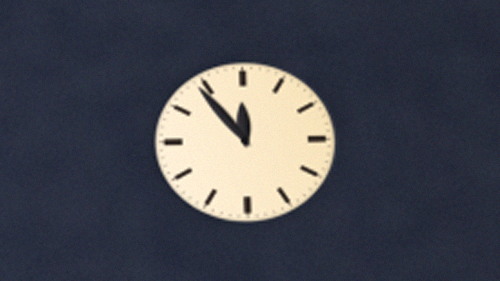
{"hour": 11, "minute": 54}
